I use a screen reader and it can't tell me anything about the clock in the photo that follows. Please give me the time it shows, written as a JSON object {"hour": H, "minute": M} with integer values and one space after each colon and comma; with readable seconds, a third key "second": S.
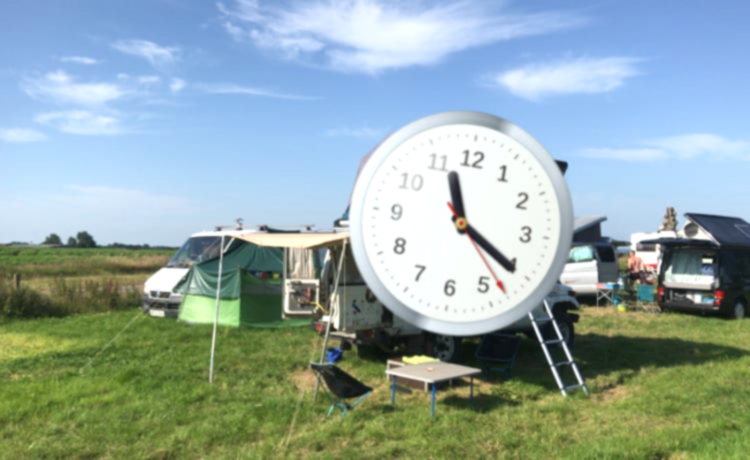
{"hour": 11, "minute": 20, "second": 23}
